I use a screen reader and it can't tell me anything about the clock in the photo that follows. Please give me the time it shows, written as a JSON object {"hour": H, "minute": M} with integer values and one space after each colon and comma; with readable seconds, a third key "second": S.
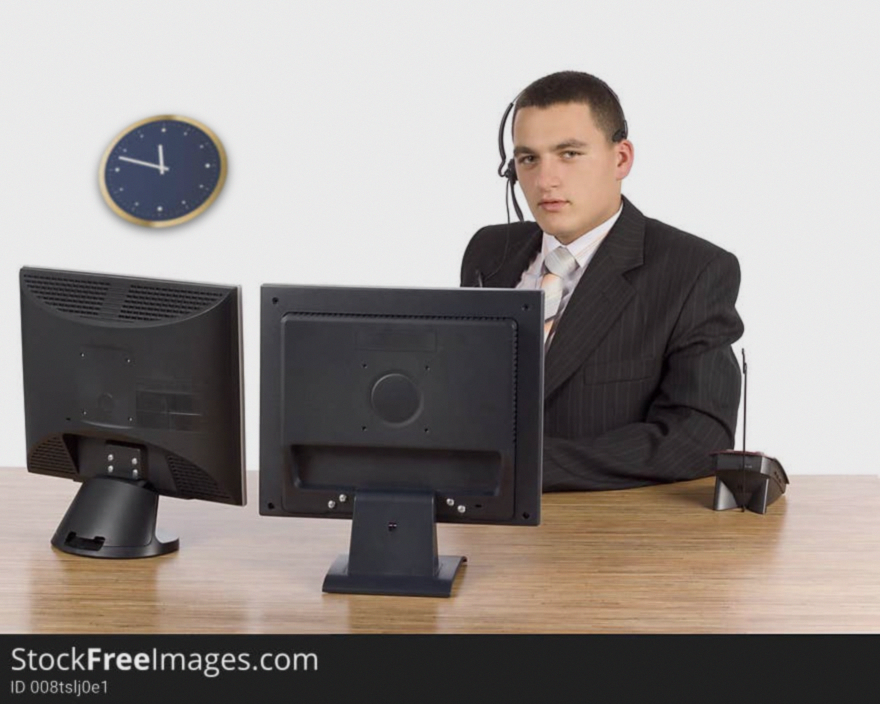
{"hour": 11, "minute": 48}
